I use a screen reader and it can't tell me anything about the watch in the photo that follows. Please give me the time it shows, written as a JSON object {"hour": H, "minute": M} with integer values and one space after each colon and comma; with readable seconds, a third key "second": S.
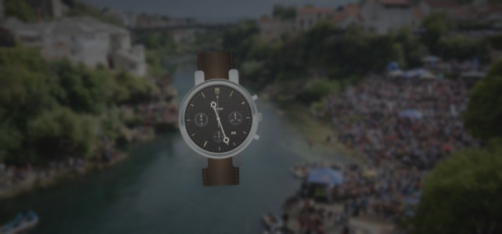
{"hour": 11, "minute": 27}
